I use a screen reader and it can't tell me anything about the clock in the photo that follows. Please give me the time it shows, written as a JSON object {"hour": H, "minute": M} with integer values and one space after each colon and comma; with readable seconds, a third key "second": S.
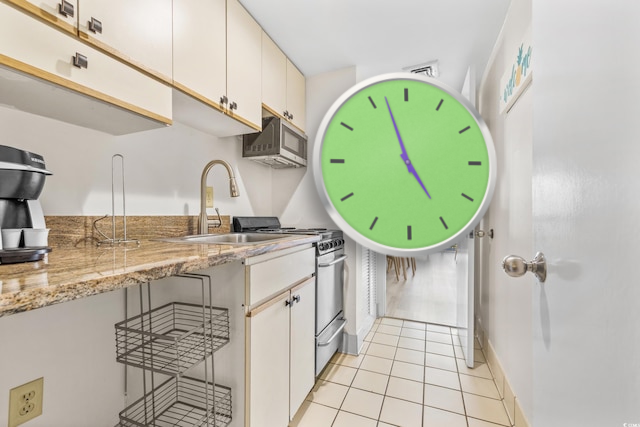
{"hour": 4, "minute": 57}
